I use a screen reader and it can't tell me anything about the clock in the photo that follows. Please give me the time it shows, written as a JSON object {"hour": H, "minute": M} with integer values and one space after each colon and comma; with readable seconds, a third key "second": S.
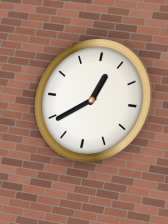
{"hour": 12, "minute": 39}
